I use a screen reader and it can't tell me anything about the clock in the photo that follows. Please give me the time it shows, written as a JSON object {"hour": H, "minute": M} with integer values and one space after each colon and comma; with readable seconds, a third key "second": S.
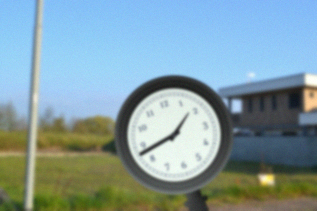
{"hour": 1, "minute": 43}
